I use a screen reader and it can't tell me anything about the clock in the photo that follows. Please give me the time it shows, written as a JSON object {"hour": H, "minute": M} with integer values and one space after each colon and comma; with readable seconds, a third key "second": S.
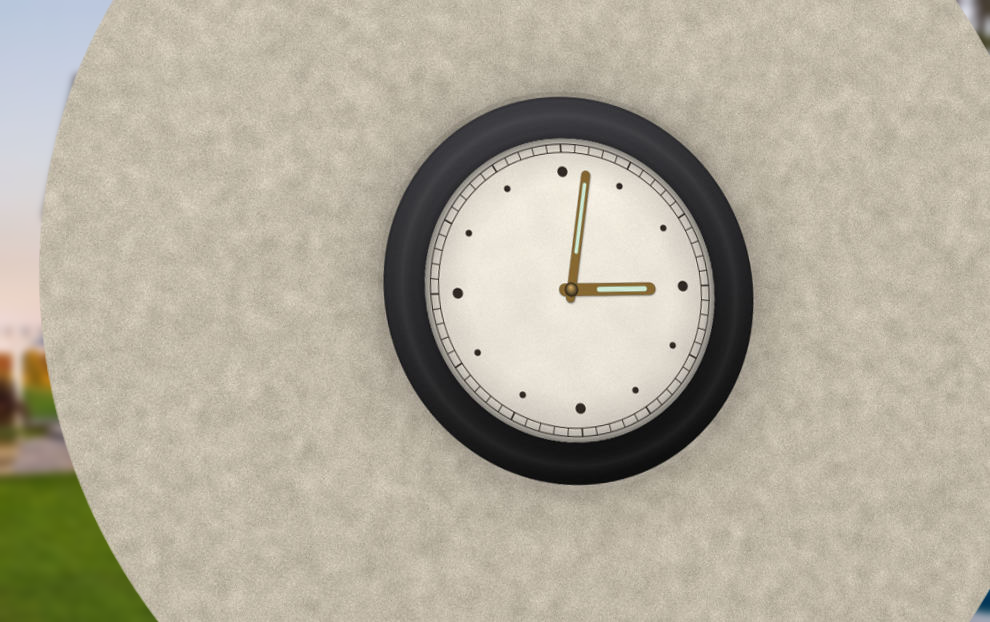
{"hour": 3, "minute": 2}
